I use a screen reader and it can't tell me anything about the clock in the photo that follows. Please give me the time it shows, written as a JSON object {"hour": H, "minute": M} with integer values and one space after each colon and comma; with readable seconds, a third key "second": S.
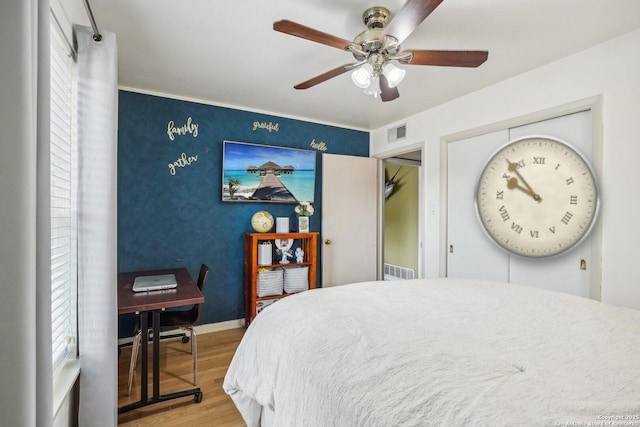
{"hour": 9, "minute": 53}
